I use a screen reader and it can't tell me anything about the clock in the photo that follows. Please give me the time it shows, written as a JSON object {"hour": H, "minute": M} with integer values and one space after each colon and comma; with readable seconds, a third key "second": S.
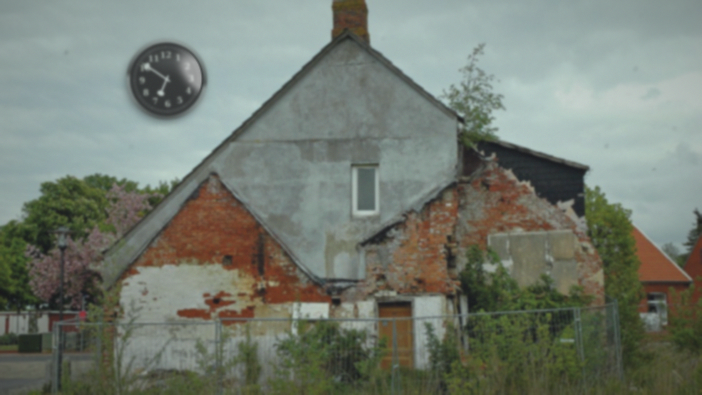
{"hour": 6, "minute": 51}
